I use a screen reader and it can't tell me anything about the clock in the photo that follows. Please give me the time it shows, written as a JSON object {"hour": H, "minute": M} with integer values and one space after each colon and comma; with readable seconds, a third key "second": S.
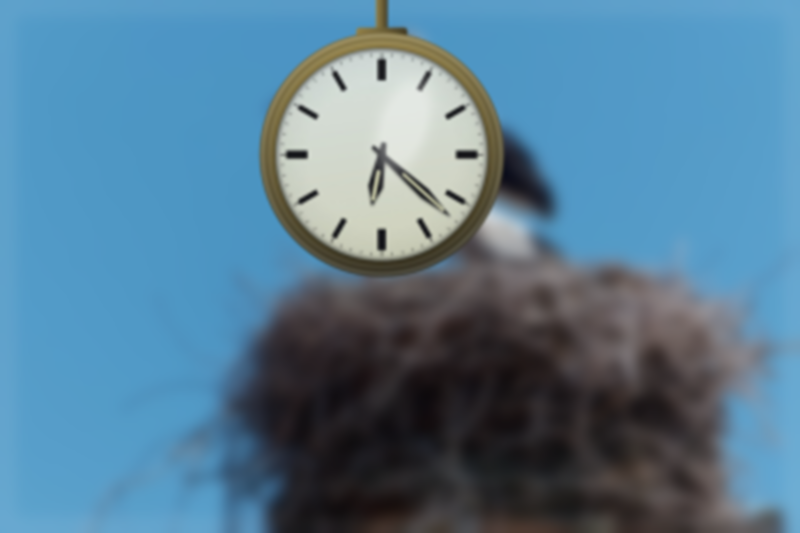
{"hour": 6, "minute": 22}
